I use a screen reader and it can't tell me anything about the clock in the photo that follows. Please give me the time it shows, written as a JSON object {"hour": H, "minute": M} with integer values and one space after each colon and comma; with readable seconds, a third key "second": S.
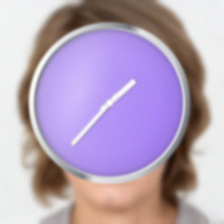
{"hour": 1, "minute": 37}
